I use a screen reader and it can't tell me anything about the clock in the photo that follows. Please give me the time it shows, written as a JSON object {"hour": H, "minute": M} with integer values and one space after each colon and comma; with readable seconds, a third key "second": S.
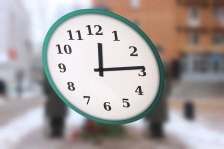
{"hour": 12, "minute": 14}
